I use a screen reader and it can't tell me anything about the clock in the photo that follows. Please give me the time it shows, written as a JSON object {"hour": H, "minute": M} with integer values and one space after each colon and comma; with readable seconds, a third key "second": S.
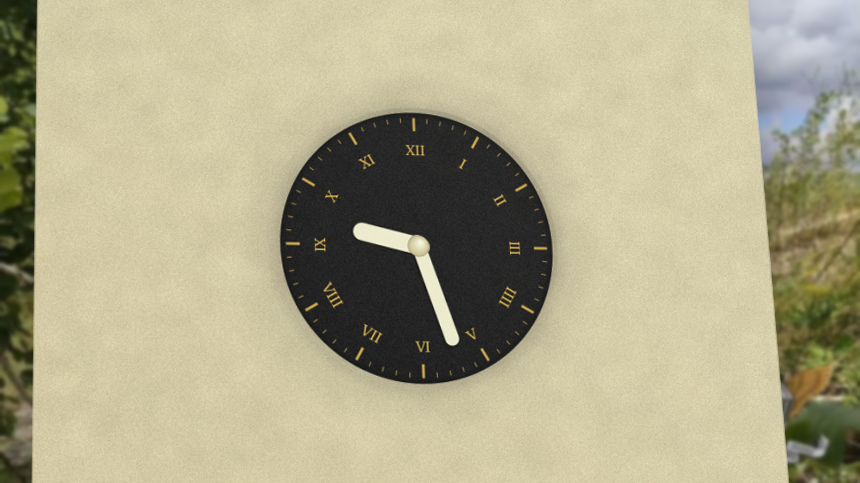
{"hour": 9, "minute": 27}
